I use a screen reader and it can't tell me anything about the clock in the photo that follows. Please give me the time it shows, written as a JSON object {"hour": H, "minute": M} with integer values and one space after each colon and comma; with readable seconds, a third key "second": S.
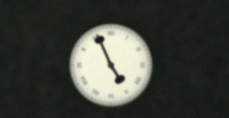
{"hour": 4, "minute": 56}
